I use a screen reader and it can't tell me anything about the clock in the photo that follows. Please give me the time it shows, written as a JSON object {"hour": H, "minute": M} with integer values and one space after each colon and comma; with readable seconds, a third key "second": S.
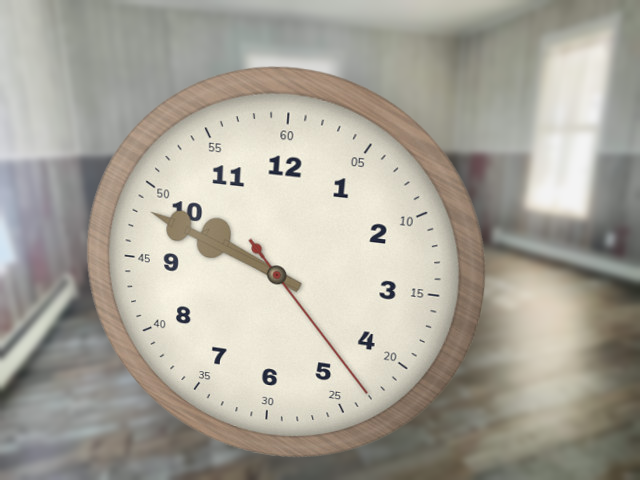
{"hour": 9, "minute": 48, "second": 23}
